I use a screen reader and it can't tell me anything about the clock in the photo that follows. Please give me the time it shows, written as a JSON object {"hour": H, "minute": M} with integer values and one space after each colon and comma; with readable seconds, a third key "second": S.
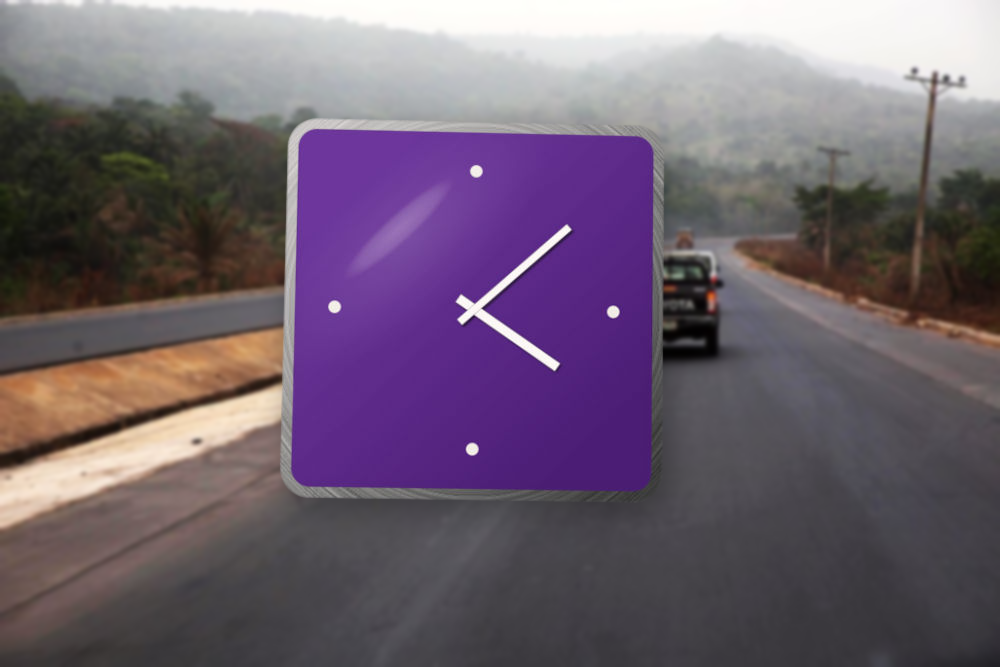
{"hour": 4, "minute": 8}
